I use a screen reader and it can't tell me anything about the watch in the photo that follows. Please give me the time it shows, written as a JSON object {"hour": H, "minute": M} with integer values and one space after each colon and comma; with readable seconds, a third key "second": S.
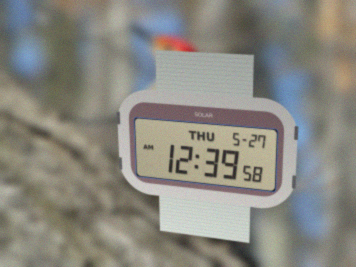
{"hour": 12, "minute": 39, "second": 58}
